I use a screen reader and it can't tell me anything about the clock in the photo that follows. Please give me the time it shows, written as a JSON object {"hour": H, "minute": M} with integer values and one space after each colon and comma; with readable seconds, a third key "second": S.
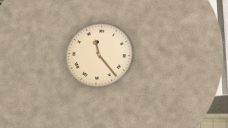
{"hour": 11, "minute": 23}
